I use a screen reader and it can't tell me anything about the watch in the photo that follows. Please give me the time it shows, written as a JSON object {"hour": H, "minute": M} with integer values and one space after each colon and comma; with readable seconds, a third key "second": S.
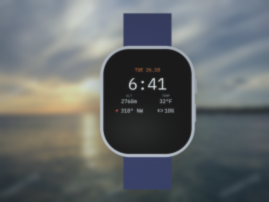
{"hour": 6, "minute": 41}
